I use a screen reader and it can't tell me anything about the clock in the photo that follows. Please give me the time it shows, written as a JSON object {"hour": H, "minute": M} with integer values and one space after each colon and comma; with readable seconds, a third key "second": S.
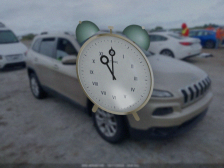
{"hour": 11, "minute": 0}
